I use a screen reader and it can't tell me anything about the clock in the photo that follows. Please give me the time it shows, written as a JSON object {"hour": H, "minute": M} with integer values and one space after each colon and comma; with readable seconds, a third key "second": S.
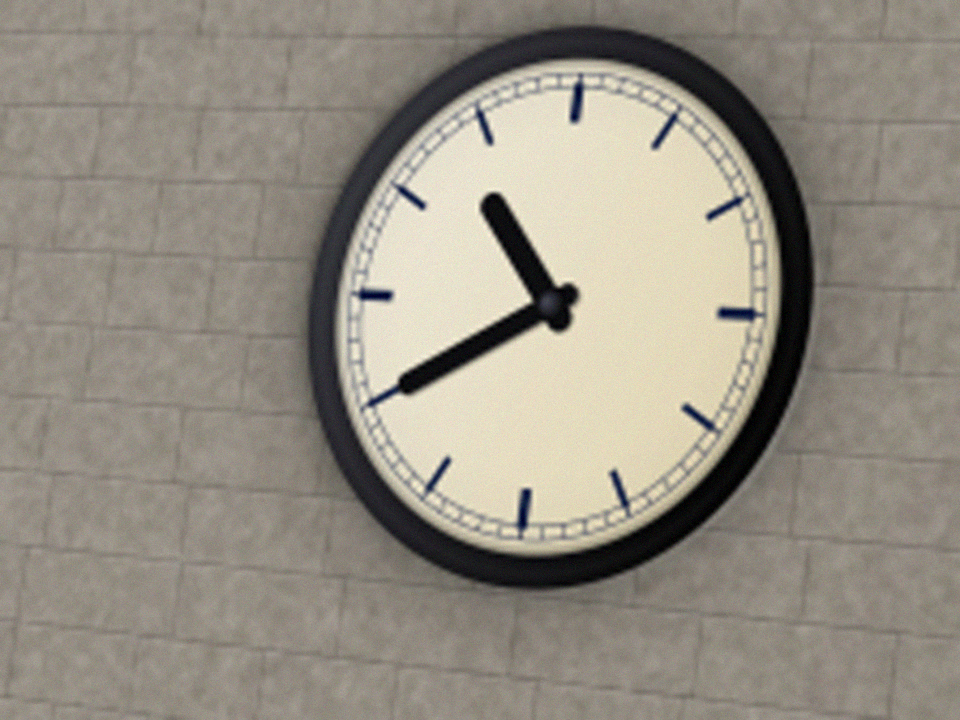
{"hour": 10, "minute": 40}
